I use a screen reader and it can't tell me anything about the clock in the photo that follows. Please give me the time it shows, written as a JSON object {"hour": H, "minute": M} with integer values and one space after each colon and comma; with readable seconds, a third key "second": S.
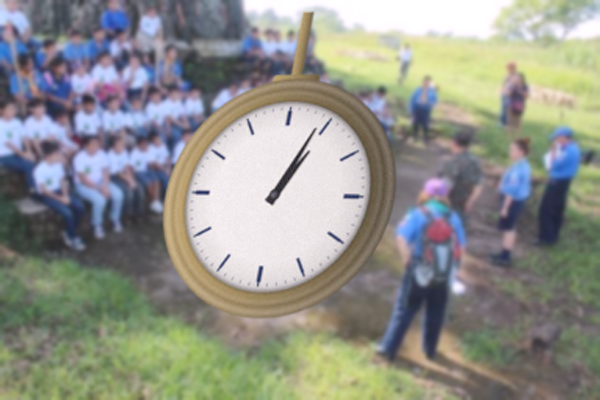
{"hour": 1, "minute": 4}
